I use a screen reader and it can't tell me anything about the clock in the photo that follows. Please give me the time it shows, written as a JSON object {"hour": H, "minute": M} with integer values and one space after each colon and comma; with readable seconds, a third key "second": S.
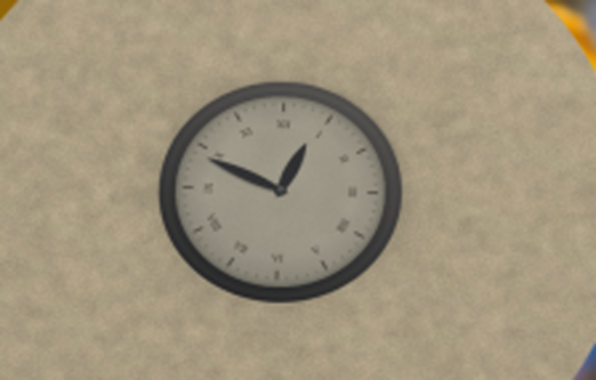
{"hour": 12, "minute": 49}
